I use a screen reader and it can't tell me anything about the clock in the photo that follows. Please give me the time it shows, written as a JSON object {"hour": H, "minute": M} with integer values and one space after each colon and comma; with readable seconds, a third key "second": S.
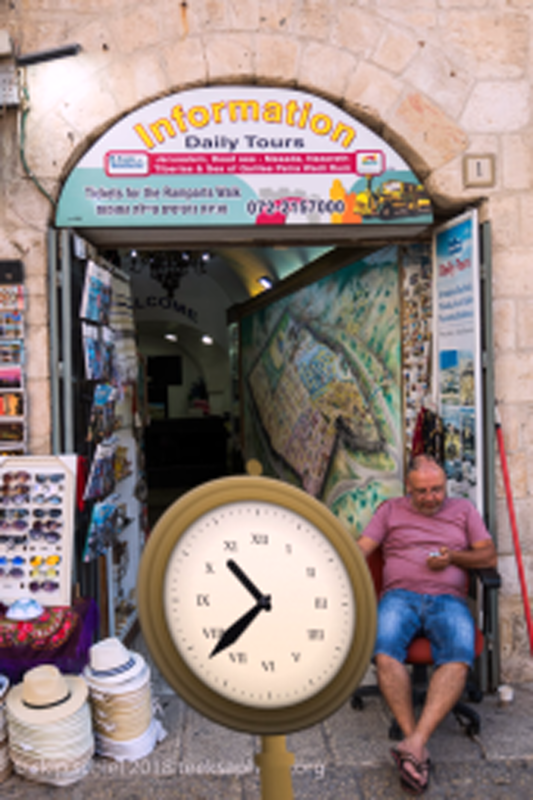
{"hour": 10, "minute": 38}
